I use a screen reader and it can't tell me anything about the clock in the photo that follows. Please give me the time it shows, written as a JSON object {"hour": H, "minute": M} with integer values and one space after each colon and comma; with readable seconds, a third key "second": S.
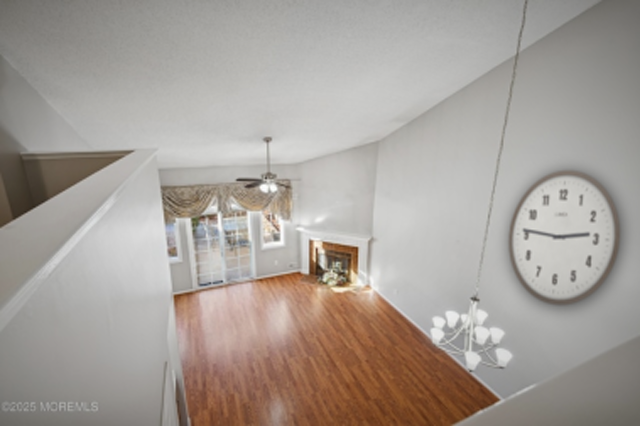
{"hour": 2, "minute": 46}
